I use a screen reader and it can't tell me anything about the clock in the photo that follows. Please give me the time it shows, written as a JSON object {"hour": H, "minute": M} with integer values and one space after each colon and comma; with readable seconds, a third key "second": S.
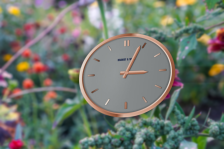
{"hour": 3, "minute": 4}
